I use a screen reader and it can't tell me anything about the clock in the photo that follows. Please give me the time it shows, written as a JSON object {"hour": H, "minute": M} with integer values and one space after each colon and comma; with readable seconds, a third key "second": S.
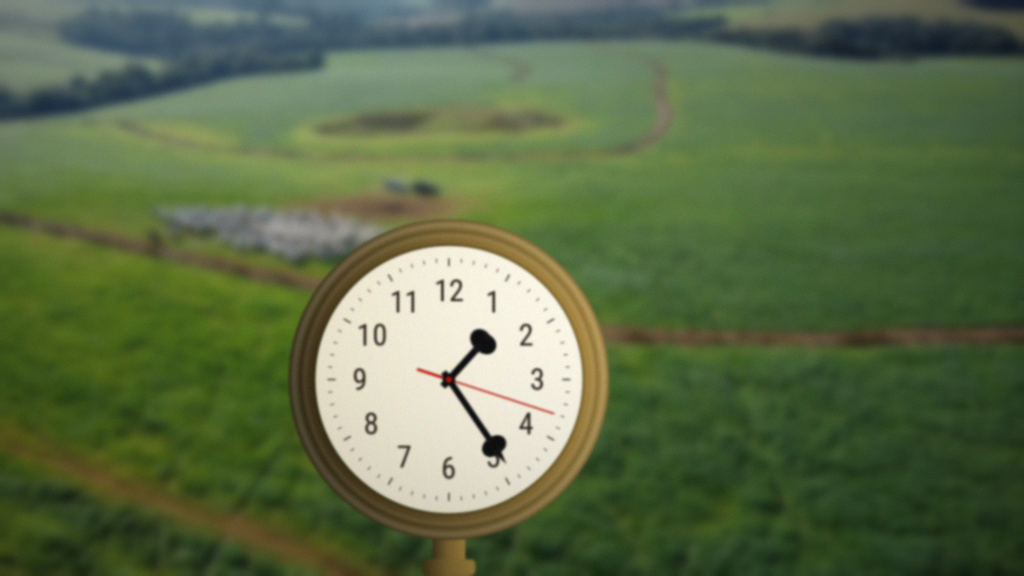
{"hour": 1, "minute": 24, "second": 18}
